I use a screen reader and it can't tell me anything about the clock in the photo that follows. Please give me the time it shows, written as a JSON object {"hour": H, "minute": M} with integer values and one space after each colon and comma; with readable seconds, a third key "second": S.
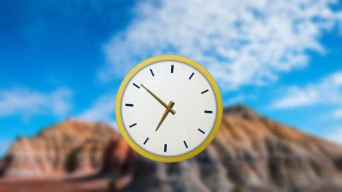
{"hour": 6, "minute": 51}
